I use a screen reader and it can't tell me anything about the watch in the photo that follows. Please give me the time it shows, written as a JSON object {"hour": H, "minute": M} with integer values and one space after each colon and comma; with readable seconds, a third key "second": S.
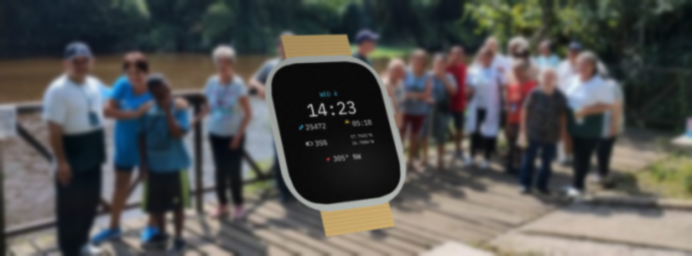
{"hour": 14, "minute": 23}
